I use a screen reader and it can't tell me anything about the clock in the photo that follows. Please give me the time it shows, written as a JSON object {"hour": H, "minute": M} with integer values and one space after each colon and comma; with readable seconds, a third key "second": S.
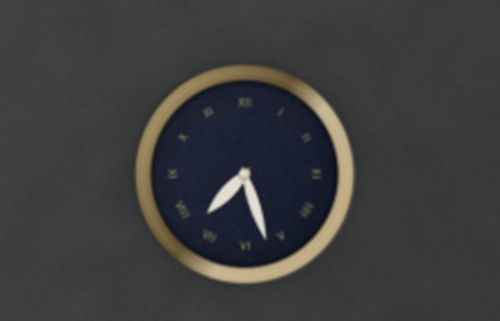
{"hour": 7, "minute": 27}
